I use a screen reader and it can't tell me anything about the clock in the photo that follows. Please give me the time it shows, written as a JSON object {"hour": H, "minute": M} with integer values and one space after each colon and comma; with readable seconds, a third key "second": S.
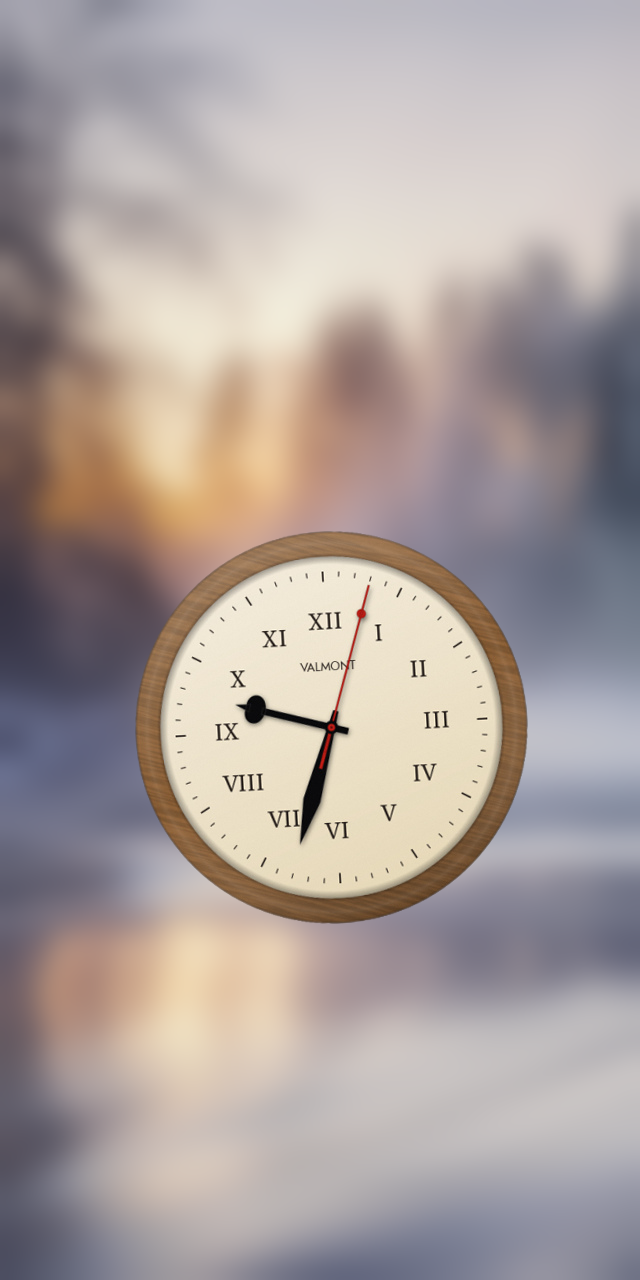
{"hour": 9, "minute": 33, "second": 3}
